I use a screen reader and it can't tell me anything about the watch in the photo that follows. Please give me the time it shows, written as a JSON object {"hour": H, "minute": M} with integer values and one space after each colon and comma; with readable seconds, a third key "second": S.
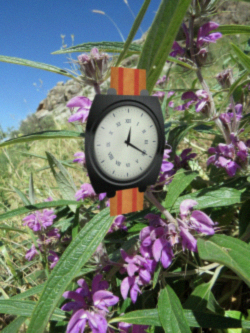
{"hour": 12, "minute": 20}
